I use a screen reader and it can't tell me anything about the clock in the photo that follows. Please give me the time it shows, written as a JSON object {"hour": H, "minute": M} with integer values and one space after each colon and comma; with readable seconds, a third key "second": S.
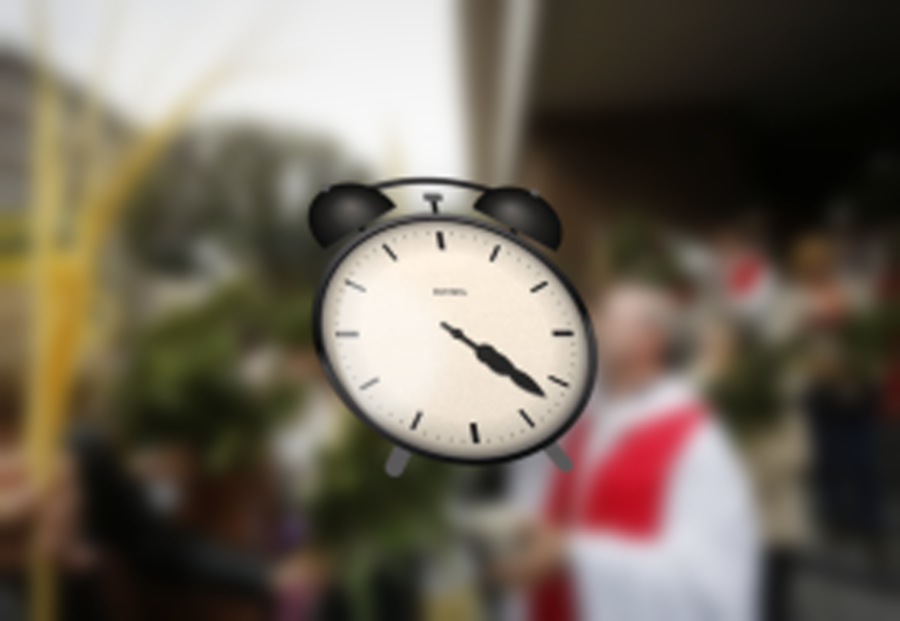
{"hour": 4, "minute": 22}
